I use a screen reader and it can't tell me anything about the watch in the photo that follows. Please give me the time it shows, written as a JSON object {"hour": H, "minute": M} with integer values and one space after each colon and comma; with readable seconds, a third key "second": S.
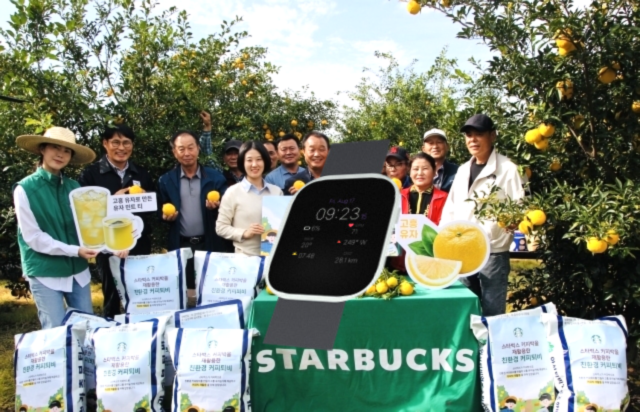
{"hour": 9, "minute": 23}
